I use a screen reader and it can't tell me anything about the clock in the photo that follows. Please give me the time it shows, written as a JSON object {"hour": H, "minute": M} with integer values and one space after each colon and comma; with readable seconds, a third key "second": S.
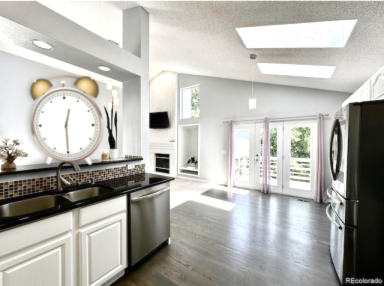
{"hour": 12, "minute": 30}
